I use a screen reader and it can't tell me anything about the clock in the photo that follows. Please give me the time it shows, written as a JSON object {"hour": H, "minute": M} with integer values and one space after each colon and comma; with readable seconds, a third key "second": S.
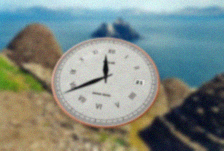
{"hour": 11, "minute": 39}
